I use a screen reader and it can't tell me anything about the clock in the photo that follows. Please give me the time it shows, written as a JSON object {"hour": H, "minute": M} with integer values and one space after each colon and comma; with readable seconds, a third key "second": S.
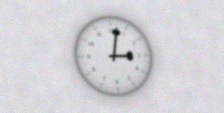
{"hour": 3, "minute": 2}
